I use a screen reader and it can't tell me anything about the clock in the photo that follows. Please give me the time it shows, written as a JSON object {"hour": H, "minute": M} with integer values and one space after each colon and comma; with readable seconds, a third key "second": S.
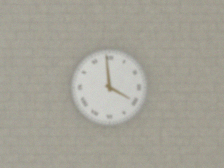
{"hour": 3, "minute": 59}
